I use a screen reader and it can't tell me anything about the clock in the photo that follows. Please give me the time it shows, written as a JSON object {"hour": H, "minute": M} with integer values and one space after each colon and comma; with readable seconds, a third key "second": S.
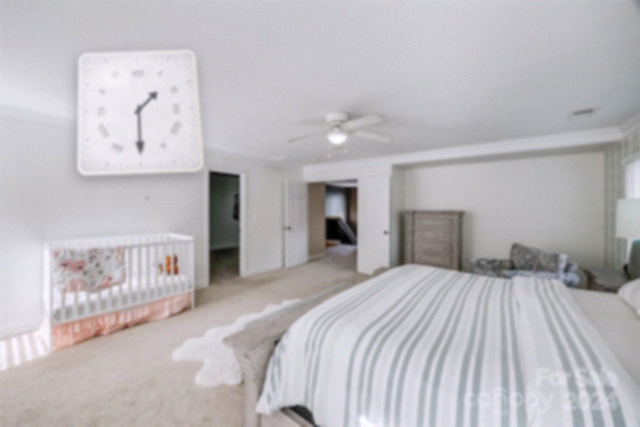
{"hour": 1, "minute": 30}
